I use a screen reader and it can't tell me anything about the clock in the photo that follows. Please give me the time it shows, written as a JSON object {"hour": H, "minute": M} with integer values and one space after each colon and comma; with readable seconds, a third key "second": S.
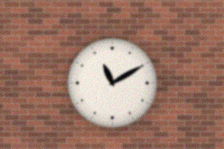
{"hour": 11, "minute": 10}
